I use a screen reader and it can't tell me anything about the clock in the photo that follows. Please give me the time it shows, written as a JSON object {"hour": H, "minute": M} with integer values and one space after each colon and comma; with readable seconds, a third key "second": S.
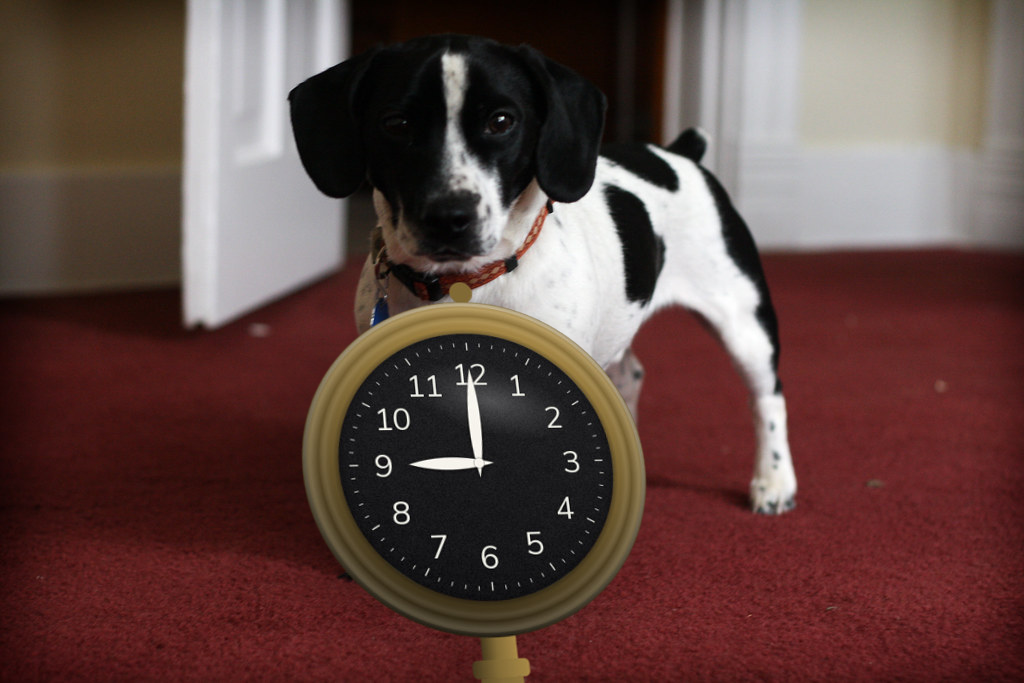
{"hour": 9, "minute": 0}
